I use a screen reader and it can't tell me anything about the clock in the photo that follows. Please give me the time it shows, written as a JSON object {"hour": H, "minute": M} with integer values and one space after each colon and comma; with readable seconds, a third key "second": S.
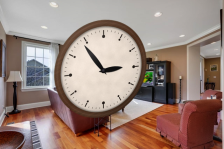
{"hour": 2, "minute": 54}
